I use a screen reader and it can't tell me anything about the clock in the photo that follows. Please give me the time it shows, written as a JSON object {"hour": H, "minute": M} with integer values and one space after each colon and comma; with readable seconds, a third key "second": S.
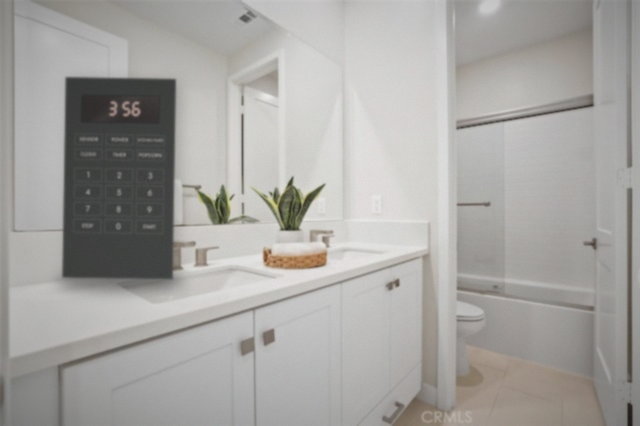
{"hour": 3, "minute": 56}
